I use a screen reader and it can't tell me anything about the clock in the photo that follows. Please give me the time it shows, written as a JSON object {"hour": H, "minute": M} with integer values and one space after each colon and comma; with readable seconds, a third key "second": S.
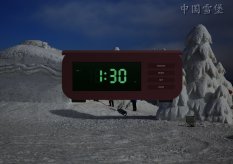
{"hour": 1, "minute": 30}
